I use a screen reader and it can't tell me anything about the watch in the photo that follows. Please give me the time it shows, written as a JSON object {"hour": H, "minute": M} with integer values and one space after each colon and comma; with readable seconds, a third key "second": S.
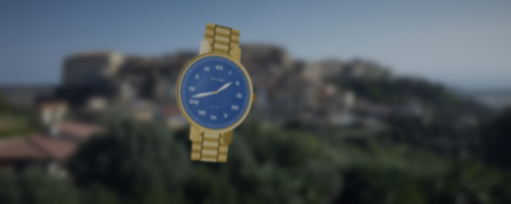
{"hour": 1, "minute": 42}
